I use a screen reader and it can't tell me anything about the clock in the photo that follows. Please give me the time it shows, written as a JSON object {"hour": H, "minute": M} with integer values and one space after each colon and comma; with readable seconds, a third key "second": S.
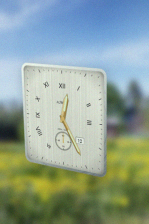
{"hour": 12, "minute": 25}
